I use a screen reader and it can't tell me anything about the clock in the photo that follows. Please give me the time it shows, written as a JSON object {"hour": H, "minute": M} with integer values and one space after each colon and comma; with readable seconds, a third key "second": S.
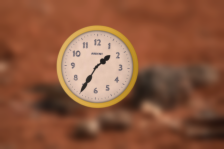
{"hour": 1, "minute": 35}
